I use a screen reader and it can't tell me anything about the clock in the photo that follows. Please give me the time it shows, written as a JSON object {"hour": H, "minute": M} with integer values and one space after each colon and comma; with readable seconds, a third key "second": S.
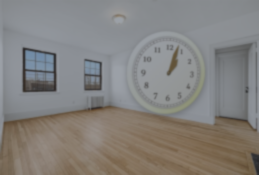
{"hour": 1, "minute": 3}
